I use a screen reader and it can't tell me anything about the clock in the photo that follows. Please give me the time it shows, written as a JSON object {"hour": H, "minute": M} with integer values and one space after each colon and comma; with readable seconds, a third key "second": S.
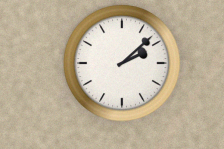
{"hour": 2, "minute": 8}
